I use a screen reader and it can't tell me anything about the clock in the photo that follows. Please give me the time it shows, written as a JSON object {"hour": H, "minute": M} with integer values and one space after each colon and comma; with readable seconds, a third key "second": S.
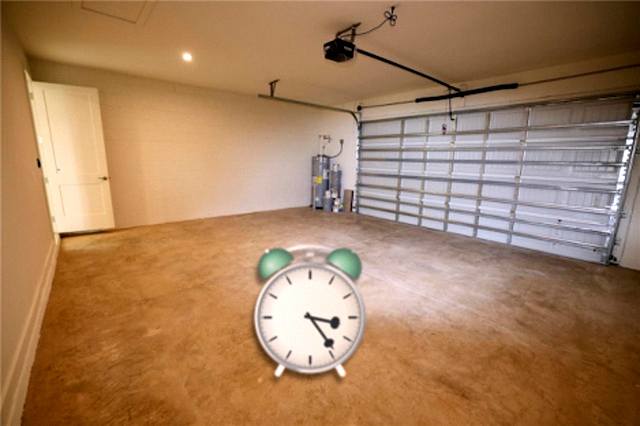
{"hour": 3, "minute": 24}
